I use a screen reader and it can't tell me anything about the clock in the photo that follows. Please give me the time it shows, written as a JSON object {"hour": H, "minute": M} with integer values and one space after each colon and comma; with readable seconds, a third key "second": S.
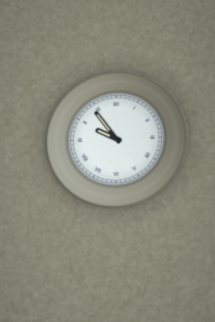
{"hour": 9, "minute": 54}
